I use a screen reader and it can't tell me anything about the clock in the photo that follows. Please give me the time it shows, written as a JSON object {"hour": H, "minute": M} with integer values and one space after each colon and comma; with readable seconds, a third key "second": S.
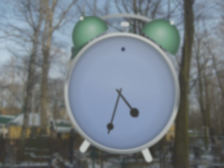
{"hour": 4, "minute": 32}
